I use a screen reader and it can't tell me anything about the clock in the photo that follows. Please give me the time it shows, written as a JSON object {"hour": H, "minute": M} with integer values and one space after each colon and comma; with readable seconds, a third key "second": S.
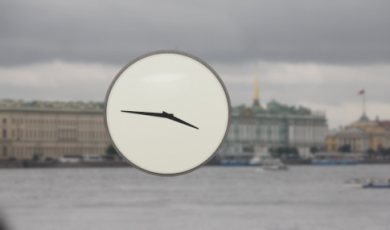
{"hour": 3, "minute": 46}
